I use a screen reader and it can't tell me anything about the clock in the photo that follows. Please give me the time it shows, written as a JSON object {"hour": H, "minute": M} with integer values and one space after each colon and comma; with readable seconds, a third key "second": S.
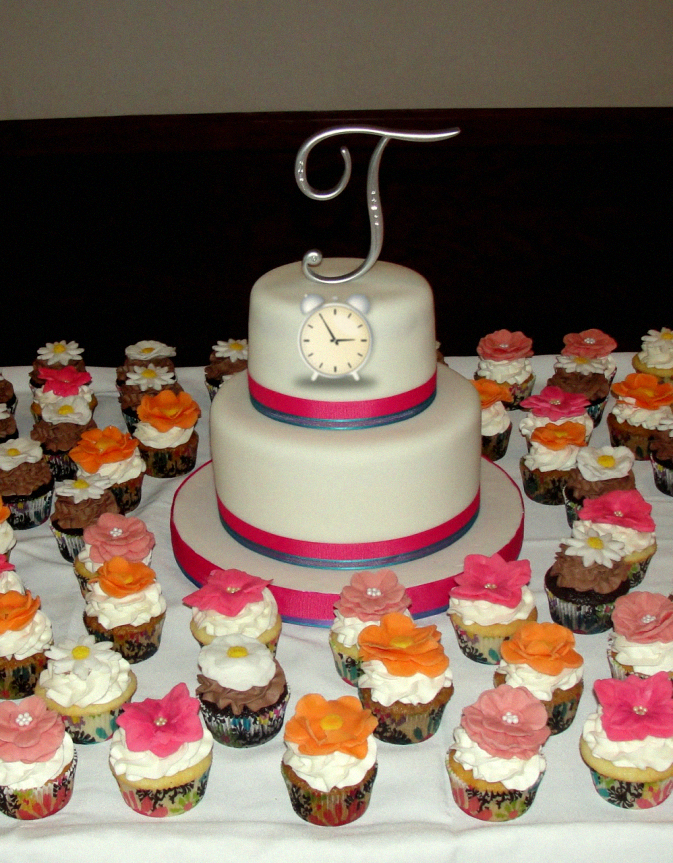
{"hour": 2, "minute": 55}
